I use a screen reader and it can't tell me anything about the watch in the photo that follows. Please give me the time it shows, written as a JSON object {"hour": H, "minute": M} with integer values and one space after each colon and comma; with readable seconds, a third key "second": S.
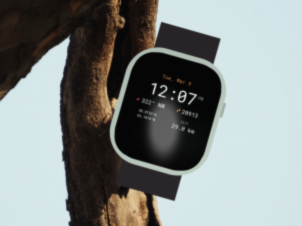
{"hour": 12, "minute": 7}
